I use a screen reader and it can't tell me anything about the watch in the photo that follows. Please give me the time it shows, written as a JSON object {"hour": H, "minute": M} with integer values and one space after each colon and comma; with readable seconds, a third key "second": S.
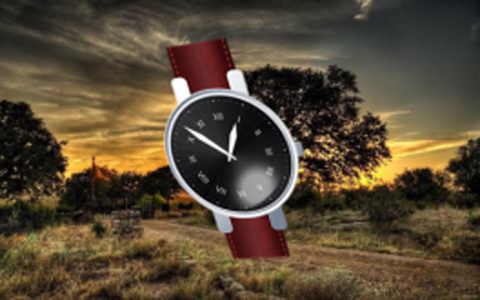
{"hour": 12, "minute": 52}
